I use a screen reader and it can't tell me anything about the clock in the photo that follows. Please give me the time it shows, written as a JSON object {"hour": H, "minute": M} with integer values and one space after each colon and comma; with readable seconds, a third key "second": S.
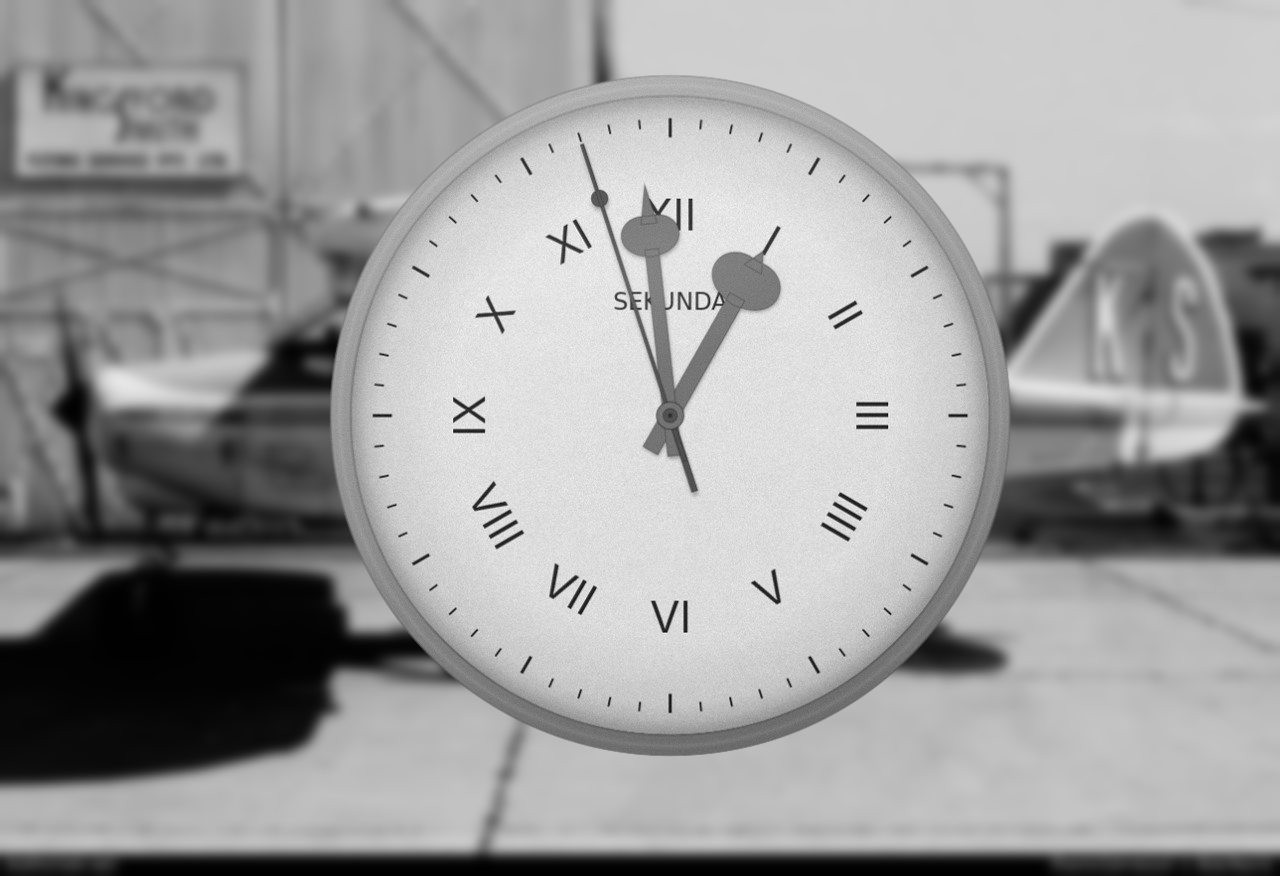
{"hour": 12, "minute": 58, "second": 57}
